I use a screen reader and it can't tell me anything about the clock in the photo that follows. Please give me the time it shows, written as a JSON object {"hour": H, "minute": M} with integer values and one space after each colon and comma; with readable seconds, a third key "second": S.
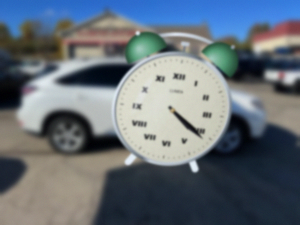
{"hour": 4, "minute": 21}
